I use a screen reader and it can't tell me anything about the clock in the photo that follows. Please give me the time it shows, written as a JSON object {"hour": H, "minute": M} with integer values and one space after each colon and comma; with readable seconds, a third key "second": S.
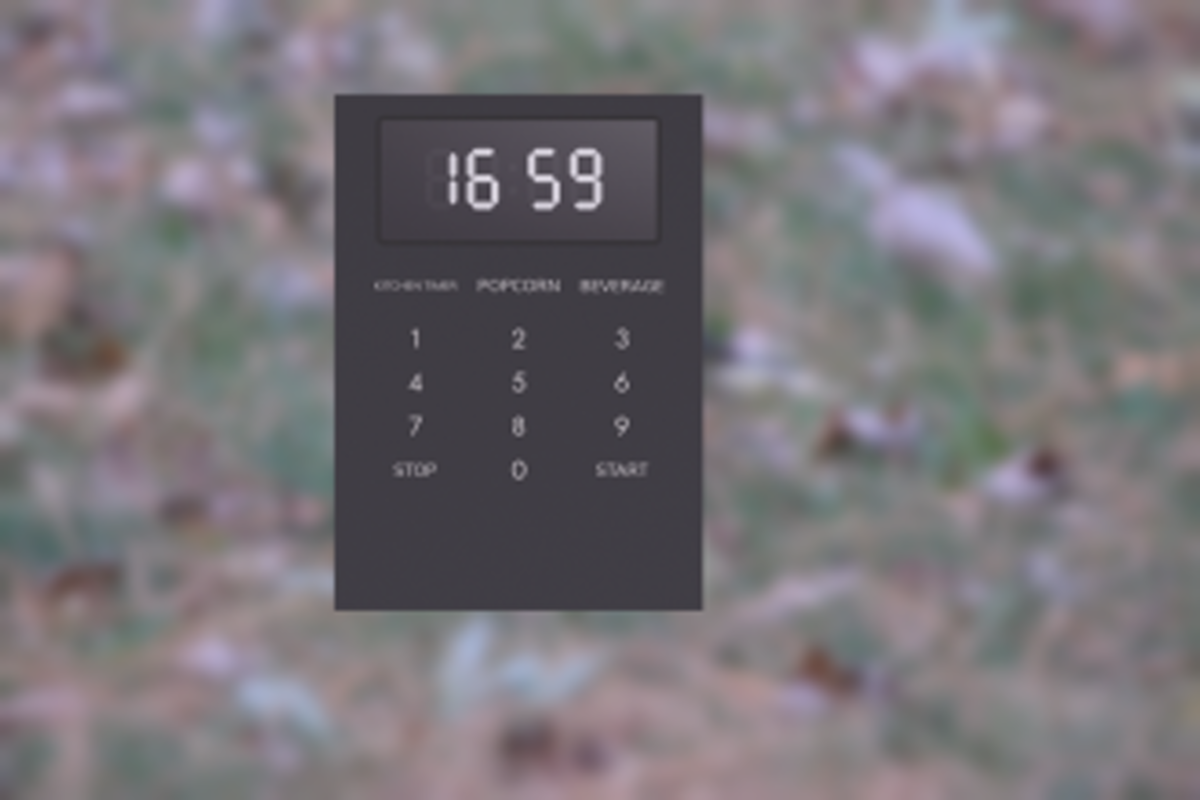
{"hour": 16, "minute": 59}
